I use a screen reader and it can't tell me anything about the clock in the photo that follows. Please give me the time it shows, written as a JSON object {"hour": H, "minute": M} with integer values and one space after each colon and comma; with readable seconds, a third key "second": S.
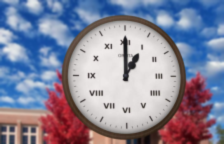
{"hour": 1, "minute": 0}
